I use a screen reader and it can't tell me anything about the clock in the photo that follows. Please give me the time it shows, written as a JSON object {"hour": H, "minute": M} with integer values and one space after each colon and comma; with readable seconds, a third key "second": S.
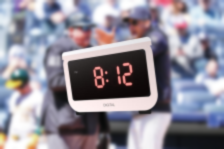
{"hour": 8, "minute": 12}
